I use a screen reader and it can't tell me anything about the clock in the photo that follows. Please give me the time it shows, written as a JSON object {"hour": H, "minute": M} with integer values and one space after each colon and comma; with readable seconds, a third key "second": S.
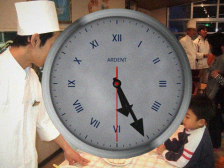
{"hour": 5, "minute": 25, "second": 30}
